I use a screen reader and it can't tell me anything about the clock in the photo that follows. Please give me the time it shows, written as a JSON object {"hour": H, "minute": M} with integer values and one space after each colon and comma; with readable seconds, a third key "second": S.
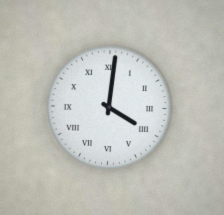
{"hour": 4, "minute": 1}
